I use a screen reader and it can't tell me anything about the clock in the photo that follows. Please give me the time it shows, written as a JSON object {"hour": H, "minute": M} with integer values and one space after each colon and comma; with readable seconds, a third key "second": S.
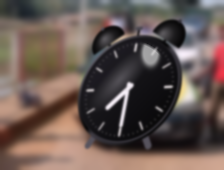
{"hour": 7, "minute": 30}
